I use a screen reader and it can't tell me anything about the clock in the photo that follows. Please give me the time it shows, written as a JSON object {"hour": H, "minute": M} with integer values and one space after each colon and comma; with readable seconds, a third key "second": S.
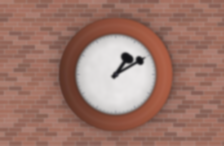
{"hour": 1, "minute": 10}
